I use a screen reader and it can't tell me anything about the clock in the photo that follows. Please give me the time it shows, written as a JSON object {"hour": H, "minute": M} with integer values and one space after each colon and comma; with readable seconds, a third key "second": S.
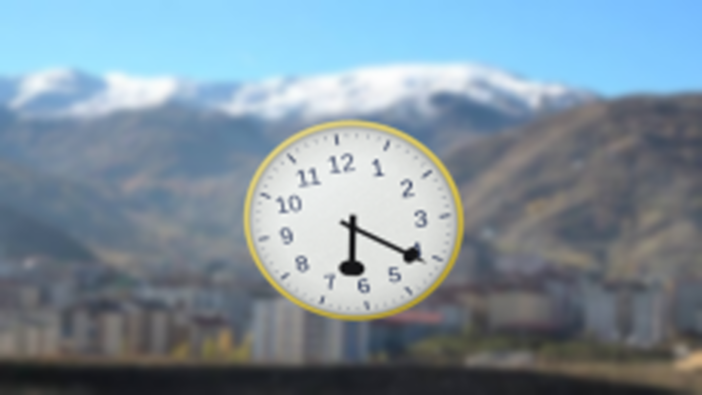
{"hour": 6, "minute": 21}
